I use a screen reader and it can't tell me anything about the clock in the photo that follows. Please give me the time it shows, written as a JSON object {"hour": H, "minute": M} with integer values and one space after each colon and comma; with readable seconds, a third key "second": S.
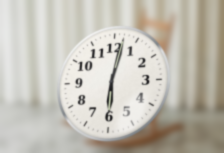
{"hour": 6, "minute": 2}
